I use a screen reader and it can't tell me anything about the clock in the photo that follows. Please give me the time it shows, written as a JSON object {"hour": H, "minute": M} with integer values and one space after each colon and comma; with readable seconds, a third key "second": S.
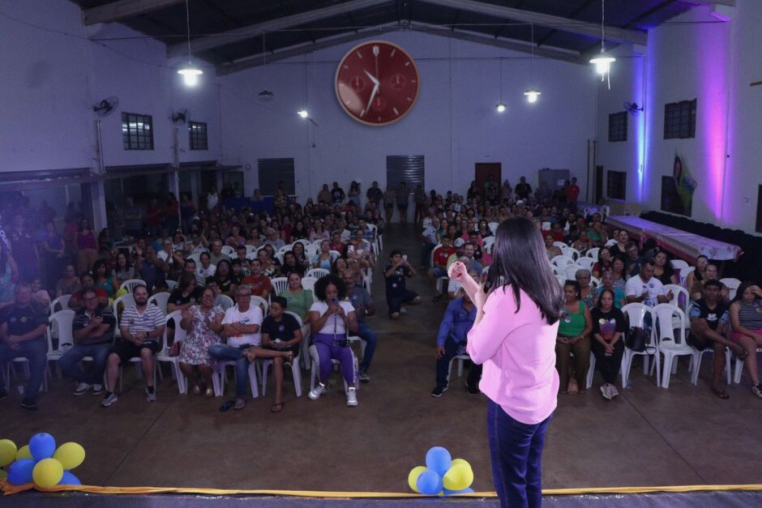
{"hour": 10, "minute": 34}
